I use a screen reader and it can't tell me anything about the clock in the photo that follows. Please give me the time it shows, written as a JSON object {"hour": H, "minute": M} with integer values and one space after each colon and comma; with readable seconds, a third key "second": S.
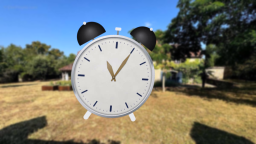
{"hour": 11, "minute": 5}
